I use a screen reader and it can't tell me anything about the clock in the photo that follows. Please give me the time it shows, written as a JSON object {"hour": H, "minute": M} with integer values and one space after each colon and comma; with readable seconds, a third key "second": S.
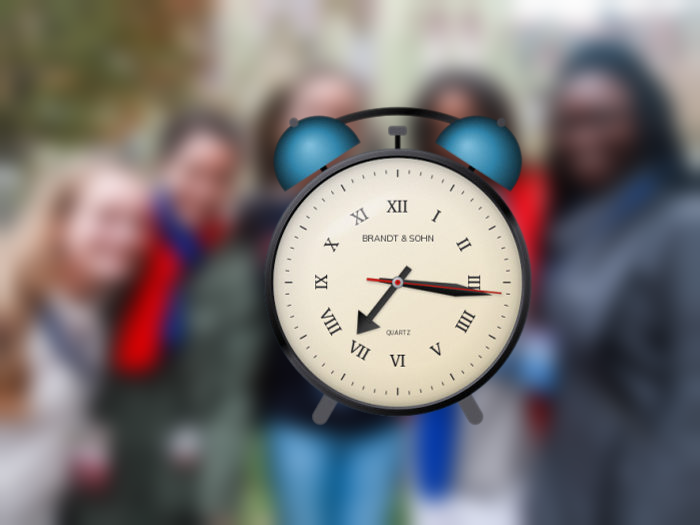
{"hour": 7, "minute": 16, "second": 16}
